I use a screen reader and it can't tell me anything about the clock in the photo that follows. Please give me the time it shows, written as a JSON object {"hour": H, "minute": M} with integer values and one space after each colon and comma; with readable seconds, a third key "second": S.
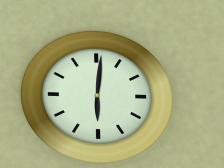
{"hour": 6, "minute": 1}
